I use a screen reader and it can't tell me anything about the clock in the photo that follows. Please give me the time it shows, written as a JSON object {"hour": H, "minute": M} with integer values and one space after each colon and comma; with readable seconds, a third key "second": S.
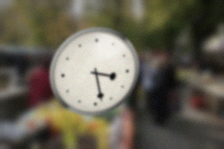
{"hour": 3, "minute": 28}
